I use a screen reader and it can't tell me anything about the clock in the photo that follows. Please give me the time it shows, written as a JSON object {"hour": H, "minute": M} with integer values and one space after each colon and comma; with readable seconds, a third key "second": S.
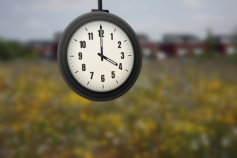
{"hour": 4, "minute": 0}
